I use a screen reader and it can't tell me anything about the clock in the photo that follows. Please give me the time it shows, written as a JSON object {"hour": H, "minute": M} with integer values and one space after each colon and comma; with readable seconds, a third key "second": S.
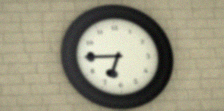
{"hour": 6, "minute": 45}
